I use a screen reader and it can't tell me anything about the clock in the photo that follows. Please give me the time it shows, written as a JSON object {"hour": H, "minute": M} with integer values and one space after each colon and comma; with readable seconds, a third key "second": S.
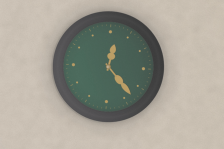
{"hour": 12, "minute": 23}
